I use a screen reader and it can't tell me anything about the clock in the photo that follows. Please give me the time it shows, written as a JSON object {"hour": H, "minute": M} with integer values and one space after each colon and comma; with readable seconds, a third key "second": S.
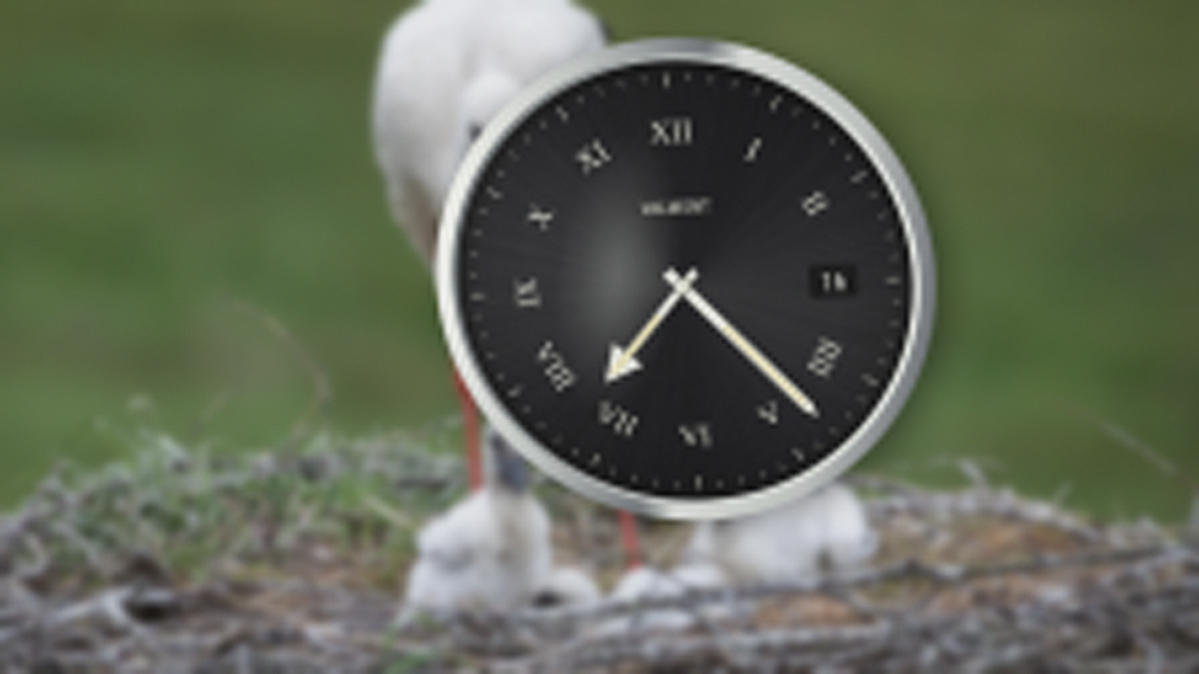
{"hour": 7, "minute": 23}
